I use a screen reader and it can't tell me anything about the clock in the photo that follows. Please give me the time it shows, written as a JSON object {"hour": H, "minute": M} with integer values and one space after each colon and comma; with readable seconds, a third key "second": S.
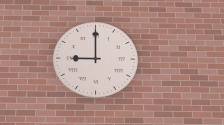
{"hour": 9, "minute": 0}
